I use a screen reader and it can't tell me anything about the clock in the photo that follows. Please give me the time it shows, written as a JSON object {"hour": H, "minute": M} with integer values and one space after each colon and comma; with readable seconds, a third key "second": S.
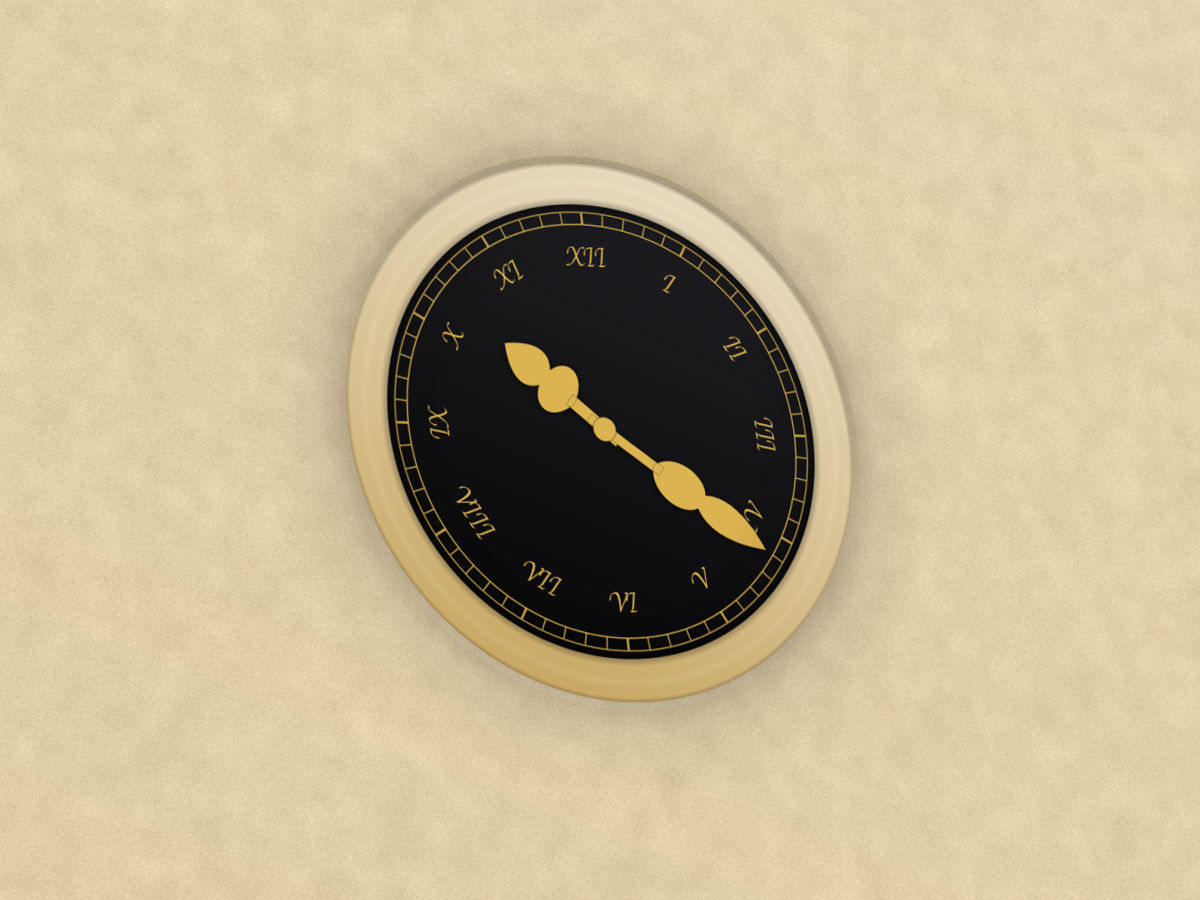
{"hour": 10, "minute": 21}
